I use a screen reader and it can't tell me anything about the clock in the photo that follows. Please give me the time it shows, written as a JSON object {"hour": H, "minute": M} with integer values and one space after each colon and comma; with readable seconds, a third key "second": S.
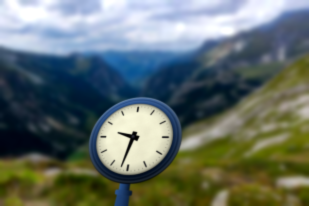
{"hour": 9, "minute": 32}
